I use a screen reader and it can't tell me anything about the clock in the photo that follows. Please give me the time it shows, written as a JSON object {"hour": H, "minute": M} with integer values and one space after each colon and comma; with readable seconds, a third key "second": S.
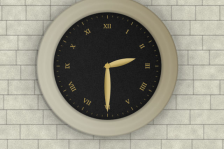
{"hour": 2, "minute": 30}
